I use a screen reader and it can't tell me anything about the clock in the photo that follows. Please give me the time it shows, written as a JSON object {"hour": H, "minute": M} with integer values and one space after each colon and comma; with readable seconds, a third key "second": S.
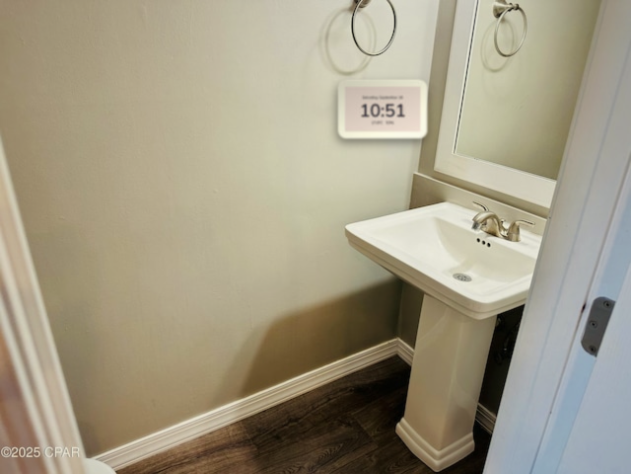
{"hour": 10, "minute": 51}
